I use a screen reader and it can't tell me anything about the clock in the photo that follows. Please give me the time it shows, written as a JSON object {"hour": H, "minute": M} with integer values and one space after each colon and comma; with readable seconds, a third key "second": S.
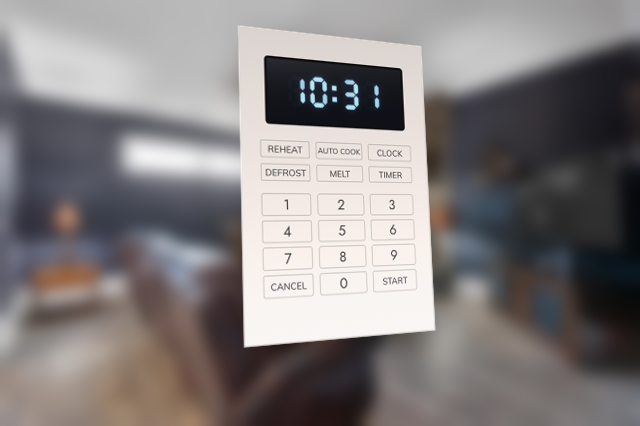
{"hour": 10, "minute": 31}
